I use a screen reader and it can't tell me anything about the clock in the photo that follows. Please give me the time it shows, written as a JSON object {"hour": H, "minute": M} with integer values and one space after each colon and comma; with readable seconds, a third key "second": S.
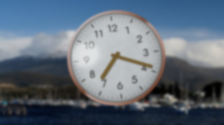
{"hour": 7, "minute": 19}
